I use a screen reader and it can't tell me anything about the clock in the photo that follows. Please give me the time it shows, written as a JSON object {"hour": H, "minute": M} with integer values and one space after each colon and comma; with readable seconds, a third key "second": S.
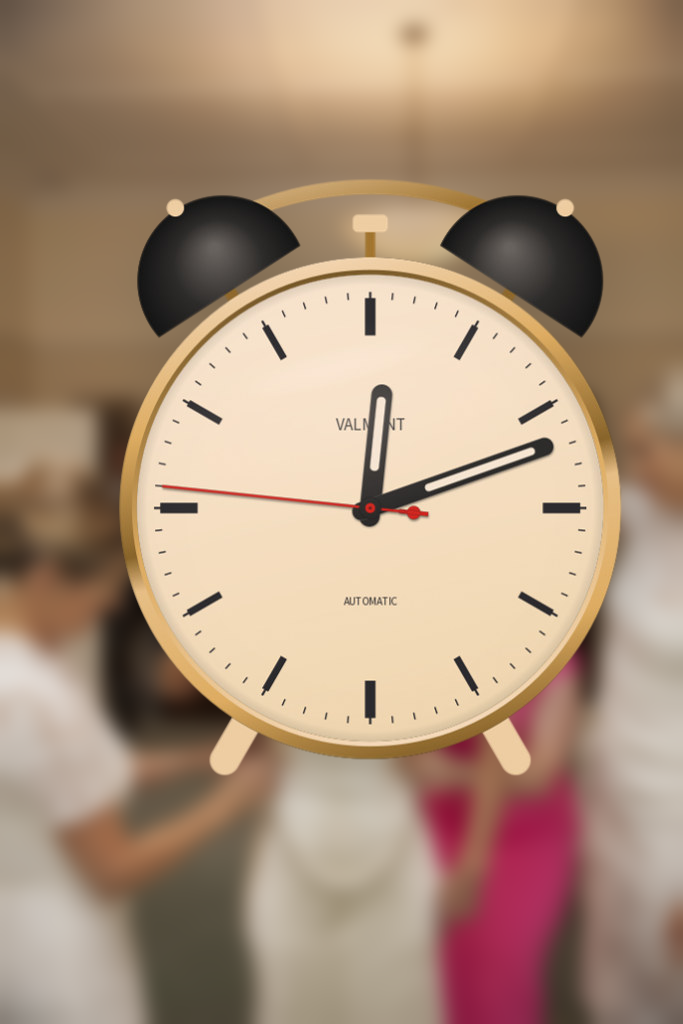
{"hour": 12, "minute": 11, "second": 46}
